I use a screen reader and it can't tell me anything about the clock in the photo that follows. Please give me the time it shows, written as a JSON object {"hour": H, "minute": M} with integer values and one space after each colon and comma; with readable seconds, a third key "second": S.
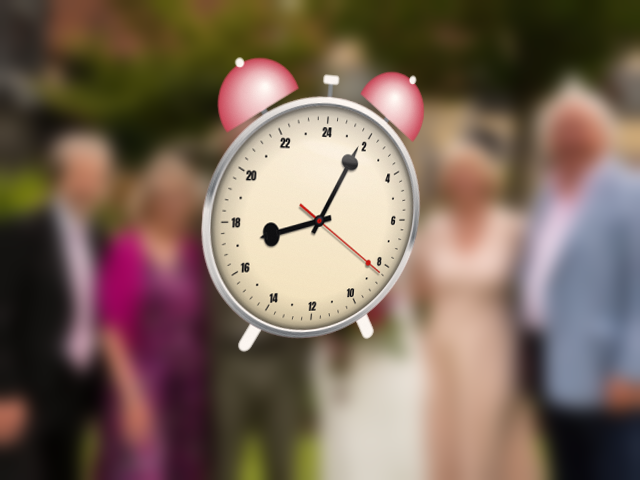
{"hour": 17, "minute": 4, "second": 21}
